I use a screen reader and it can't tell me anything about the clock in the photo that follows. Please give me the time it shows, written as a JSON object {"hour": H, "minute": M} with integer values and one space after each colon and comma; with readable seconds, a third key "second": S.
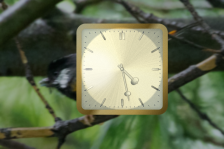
{"hour": 4, "minute": 28}
